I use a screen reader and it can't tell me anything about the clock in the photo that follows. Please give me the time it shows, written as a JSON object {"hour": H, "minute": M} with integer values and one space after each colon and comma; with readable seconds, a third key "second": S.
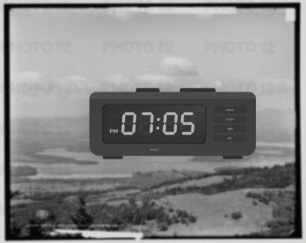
{"hour": 7, "minute": 5}
